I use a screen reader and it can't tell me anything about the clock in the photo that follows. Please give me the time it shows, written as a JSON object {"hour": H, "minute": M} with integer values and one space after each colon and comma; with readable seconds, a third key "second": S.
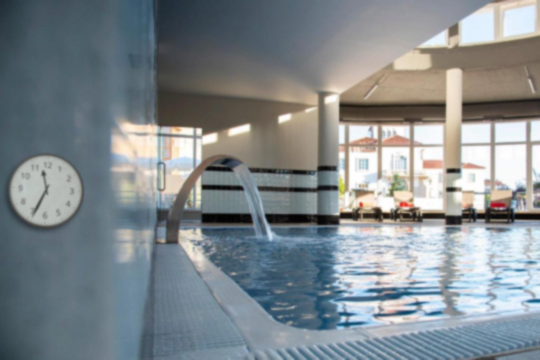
{"hour": 11, "minute": 34}
